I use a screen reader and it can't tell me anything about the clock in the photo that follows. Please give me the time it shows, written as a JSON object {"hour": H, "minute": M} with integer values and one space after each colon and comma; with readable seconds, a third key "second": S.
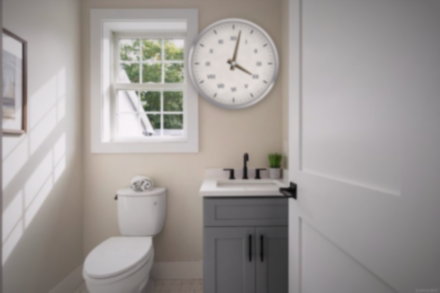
{"hour": 4, "minute": 2}
